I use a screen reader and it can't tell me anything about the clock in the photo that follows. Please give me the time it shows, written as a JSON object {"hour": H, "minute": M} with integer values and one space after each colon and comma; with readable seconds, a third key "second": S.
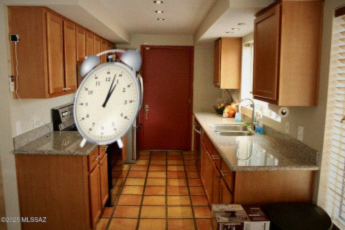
{"hour": 1, "minute": 3}
